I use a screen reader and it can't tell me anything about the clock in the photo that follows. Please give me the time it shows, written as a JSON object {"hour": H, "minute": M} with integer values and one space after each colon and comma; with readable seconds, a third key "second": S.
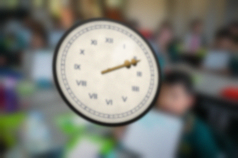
{"hour": 2, "minute": 11}
